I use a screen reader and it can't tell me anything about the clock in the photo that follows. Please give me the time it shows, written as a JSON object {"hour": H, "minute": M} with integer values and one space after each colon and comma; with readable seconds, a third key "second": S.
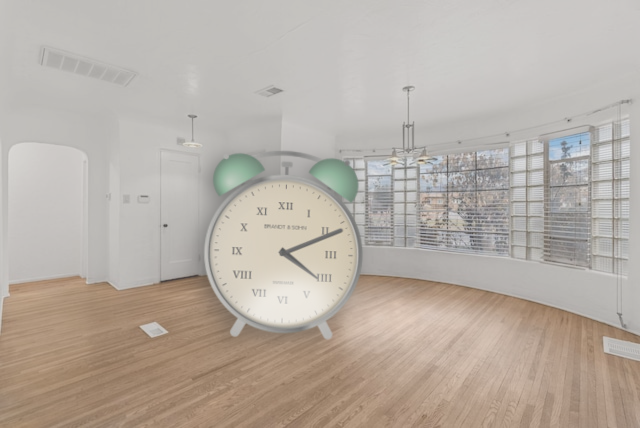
{"hour": 4, "minute": 11}
